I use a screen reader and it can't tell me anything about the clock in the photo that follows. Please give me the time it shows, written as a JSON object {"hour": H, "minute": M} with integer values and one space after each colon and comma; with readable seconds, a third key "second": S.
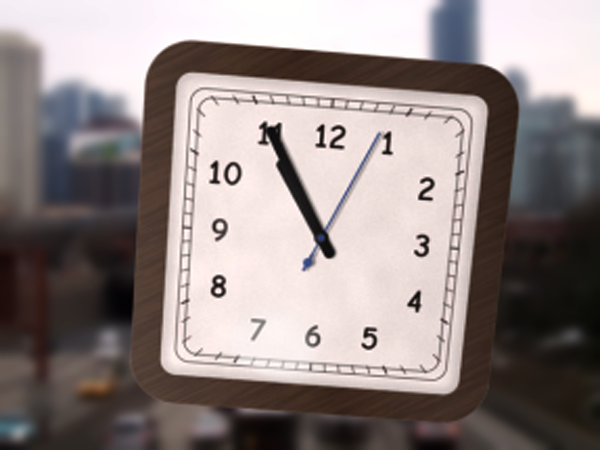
{"hour": 10, "minute": 55, "second": 4}
